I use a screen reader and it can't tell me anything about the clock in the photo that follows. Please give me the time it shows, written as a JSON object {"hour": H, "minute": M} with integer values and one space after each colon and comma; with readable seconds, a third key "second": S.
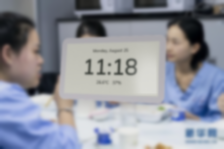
{"hour": 11, "minute": 18}
